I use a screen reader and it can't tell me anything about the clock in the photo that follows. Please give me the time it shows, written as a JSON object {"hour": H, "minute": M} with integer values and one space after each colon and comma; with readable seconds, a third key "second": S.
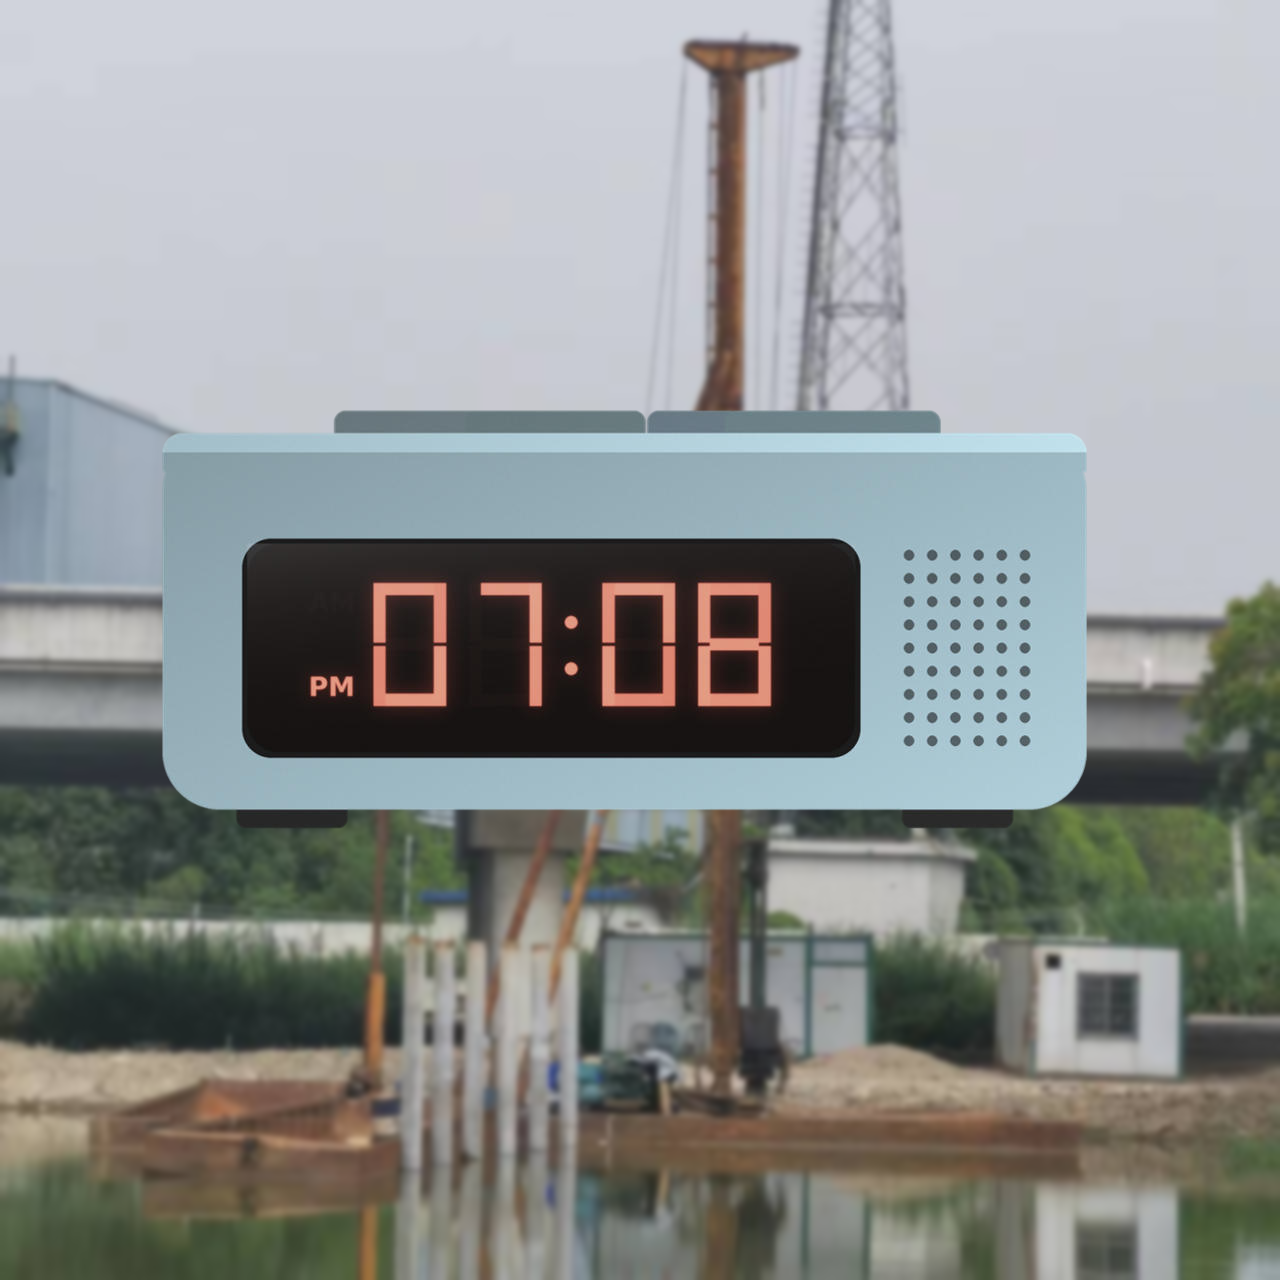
{"hour": 7, "minute": 8}
